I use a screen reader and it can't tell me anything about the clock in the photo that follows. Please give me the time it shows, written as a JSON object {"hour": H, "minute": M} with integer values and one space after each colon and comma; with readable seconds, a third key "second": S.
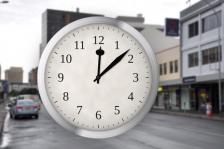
{"hour": 12, "minute": 8}
